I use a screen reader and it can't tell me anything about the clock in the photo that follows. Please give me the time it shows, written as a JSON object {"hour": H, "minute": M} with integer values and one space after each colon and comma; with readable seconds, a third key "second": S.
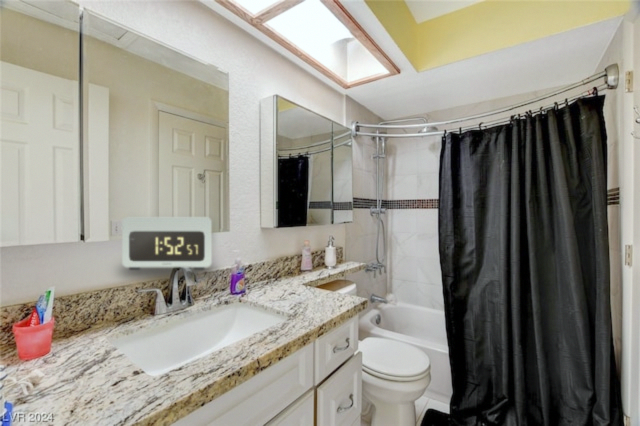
{"hour": 1, "minute": 52}
